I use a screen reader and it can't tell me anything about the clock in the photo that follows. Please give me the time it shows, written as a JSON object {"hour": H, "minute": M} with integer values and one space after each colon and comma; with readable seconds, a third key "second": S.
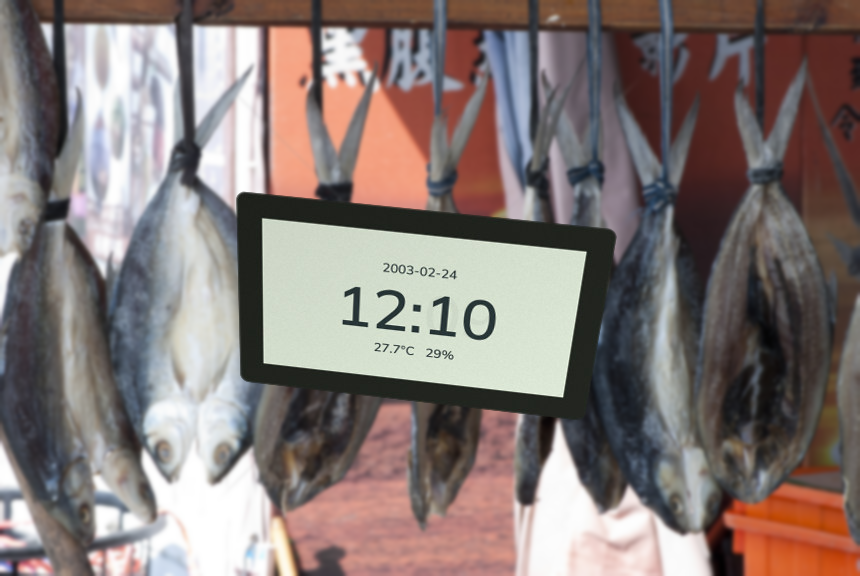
{"hour": 12, "minute": 10}
